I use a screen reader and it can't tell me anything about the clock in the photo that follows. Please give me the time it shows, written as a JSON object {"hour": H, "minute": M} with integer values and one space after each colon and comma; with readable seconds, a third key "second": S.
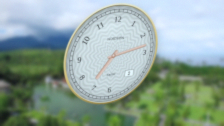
{"hour": 7, "minute": 13}
